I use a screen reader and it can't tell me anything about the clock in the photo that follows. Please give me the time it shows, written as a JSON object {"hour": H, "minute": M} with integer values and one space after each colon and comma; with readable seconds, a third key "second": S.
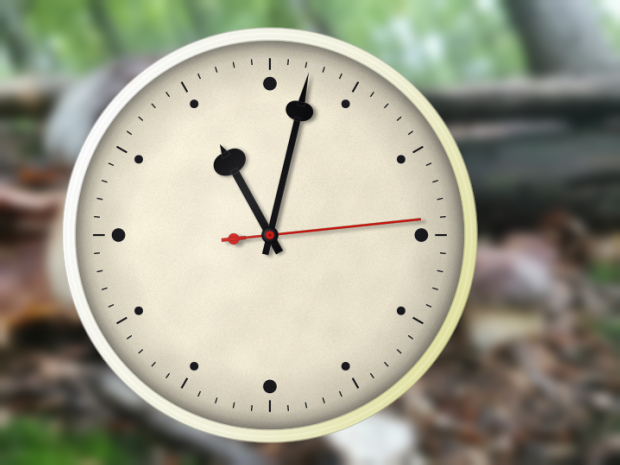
{"hour": 11, "minute": 2, "second": 14}
